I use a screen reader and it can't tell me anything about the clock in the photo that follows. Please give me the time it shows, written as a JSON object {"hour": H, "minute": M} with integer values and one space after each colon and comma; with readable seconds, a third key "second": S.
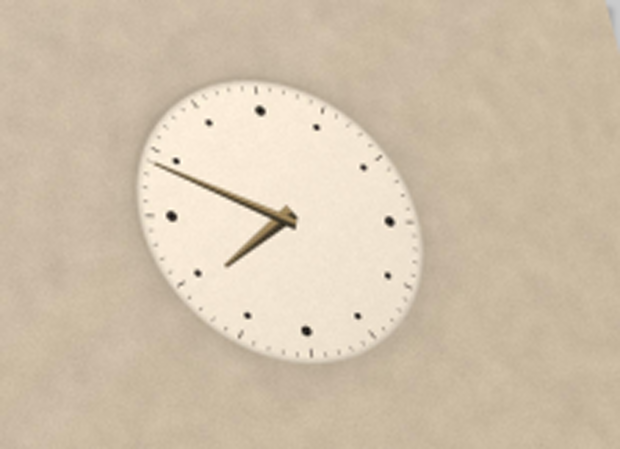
{"hour": 7, "minute": 49}
